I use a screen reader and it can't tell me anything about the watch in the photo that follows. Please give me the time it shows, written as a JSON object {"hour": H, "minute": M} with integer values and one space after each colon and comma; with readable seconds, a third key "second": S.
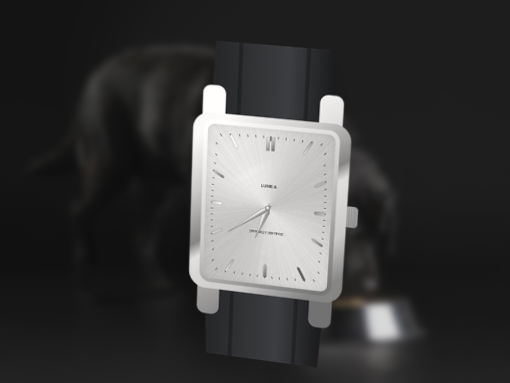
{"hour": 6, "minute": 39}
